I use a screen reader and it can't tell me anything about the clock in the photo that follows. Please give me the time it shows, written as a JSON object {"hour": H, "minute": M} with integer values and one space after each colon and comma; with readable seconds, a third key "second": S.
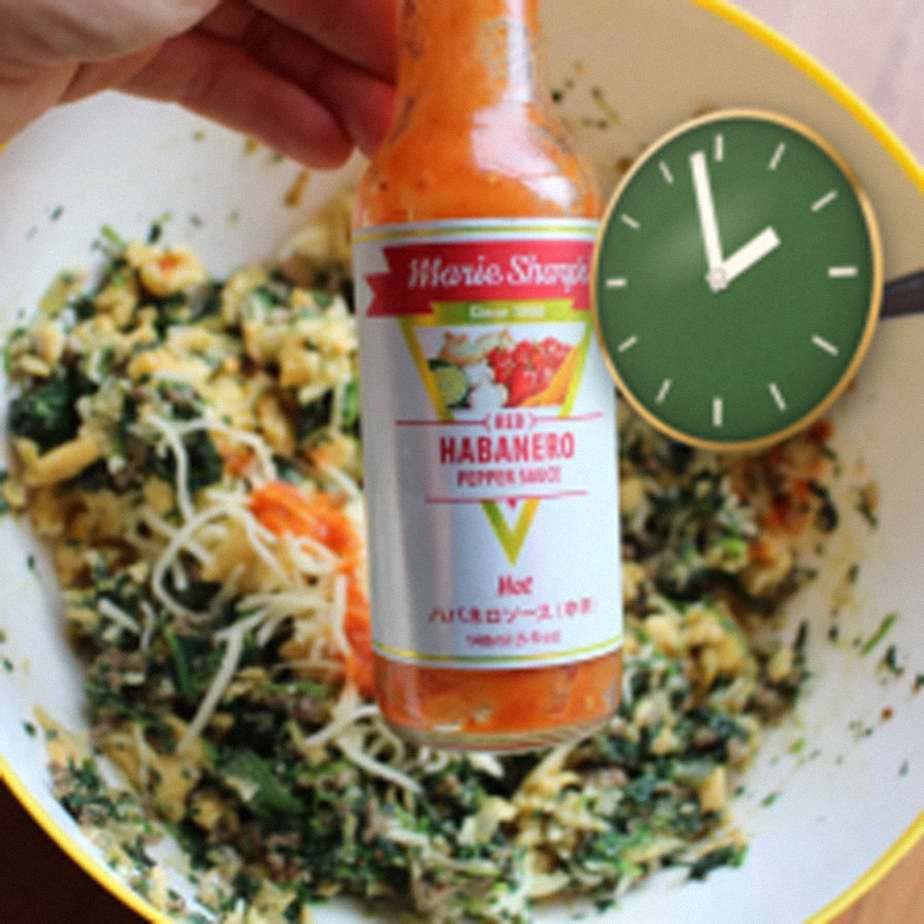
{"hour": 1, "minute": 58}
